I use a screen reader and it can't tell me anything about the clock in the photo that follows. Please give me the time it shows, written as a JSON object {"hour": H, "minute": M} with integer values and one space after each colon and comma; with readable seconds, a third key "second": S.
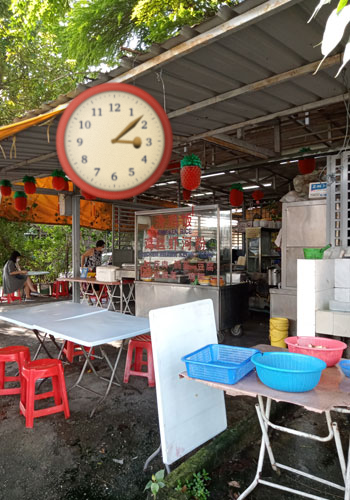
{"hour": 3, "minute": 8}
